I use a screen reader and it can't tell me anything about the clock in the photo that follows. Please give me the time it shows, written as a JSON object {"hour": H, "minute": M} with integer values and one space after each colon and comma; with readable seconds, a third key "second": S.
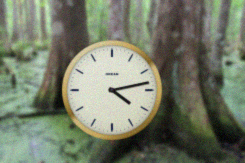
{"hour": 4, "minute": 13}
